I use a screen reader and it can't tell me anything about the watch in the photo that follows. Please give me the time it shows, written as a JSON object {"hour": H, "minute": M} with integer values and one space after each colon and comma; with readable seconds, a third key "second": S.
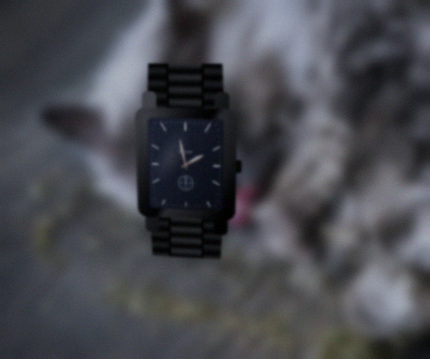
{"hour": 1, "minute": 58}
